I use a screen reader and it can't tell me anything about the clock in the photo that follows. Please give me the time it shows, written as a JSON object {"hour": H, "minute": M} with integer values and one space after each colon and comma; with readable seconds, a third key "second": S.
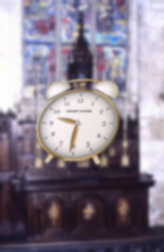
{"hour": 9, "minute": 31}
